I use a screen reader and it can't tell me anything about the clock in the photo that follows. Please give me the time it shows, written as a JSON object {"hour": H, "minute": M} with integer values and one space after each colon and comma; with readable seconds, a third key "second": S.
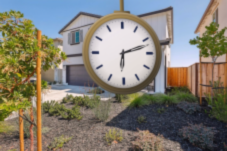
{"hour": 6, "minute": 12}
